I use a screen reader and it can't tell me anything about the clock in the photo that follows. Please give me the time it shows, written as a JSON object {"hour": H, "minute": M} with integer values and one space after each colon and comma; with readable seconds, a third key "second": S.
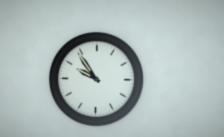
{"hour": 9, "minute": 54}
